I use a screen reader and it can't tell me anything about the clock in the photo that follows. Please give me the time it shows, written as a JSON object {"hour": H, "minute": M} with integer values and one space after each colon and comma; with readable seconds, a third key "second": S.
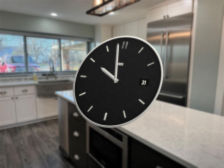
{"hour": 9, "minute": 58}
